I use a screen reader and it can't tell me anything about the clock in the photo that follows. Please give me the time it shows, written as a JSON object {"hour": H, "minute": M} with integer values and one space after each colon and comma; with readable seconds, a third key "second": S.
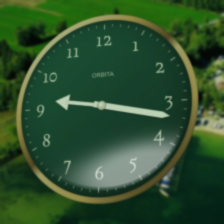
{"hour": 9, "minute": 17}
